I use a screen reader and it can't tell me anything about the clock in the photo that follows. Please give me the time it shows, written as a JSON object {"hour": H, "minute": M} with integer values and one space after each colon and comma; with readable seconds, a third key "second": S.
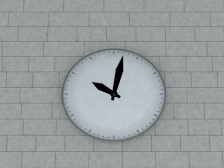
{"hour": 10, "minute": 2}
